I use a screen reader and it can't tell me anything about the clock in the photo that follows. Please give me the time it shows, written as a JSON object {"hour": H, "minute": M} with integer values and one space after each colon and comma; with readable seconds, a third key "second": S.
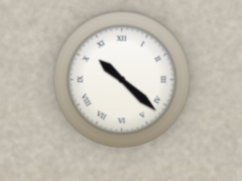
{"hour": 10, "minute": 22}
